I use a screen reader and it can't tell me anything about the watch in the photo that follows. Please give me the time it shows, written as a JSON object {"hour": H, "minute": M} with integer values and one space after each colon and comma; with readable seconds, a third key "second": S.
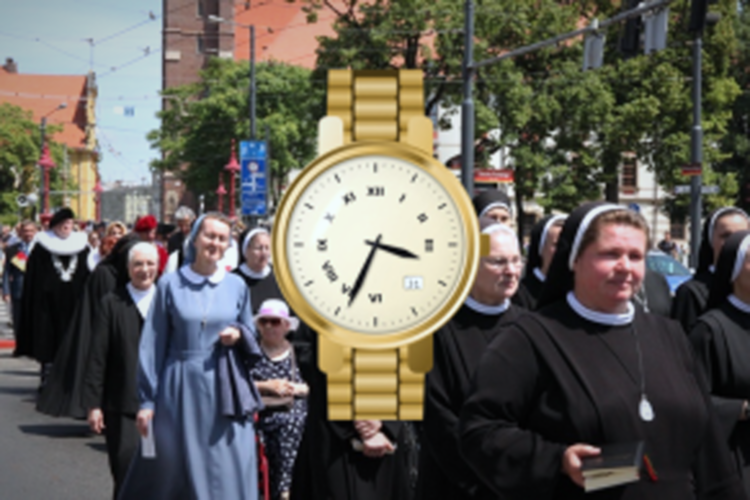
{"hour": 3, "minute": 34}
